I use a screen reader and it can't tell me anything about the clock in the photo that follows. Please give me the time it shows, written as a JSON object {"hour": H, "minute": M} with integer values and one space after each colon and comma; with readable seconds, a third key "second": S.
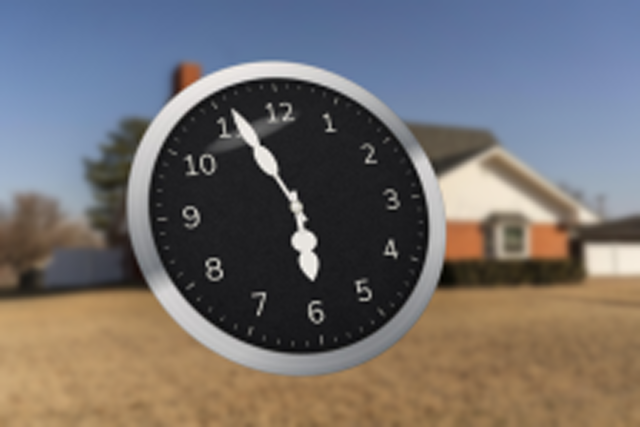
{"hour": 5, "minute": 56}
